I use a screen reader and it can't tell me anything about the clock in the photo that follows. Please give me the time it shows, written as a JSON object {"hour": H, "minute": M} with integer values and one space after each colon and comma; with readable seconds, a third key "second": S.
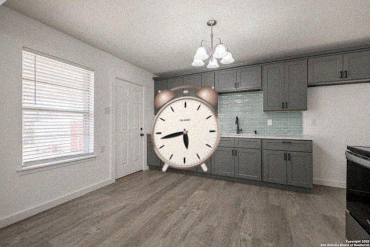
{"hour": 5, "minute": 43}
